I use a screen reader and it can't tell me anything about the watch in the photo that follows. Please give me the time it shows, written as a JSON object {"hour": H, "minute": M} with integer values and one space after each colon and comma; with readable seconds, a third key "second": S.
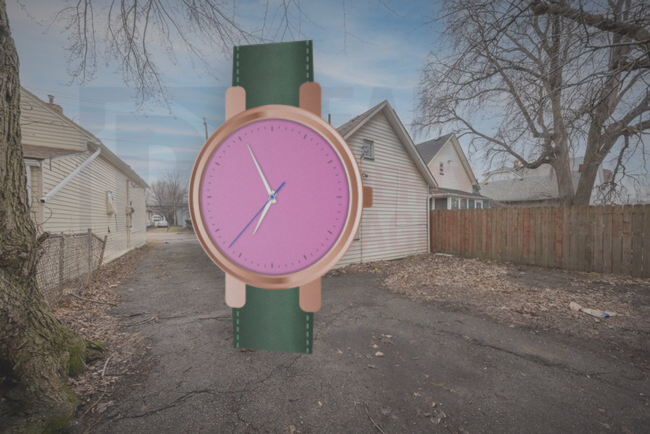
{"hour": 6, "minute": 55, "second": 37}
